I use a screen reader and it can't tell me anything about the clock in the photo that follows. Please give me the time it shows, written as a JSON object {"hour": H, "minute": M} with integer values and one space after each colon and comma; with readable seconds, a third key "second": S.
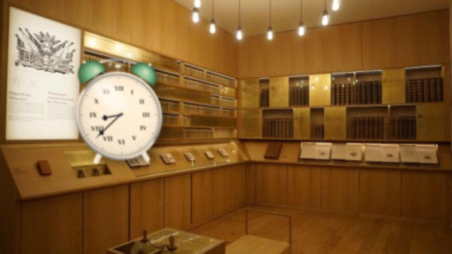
{"hour": 8, "minute": 38}
